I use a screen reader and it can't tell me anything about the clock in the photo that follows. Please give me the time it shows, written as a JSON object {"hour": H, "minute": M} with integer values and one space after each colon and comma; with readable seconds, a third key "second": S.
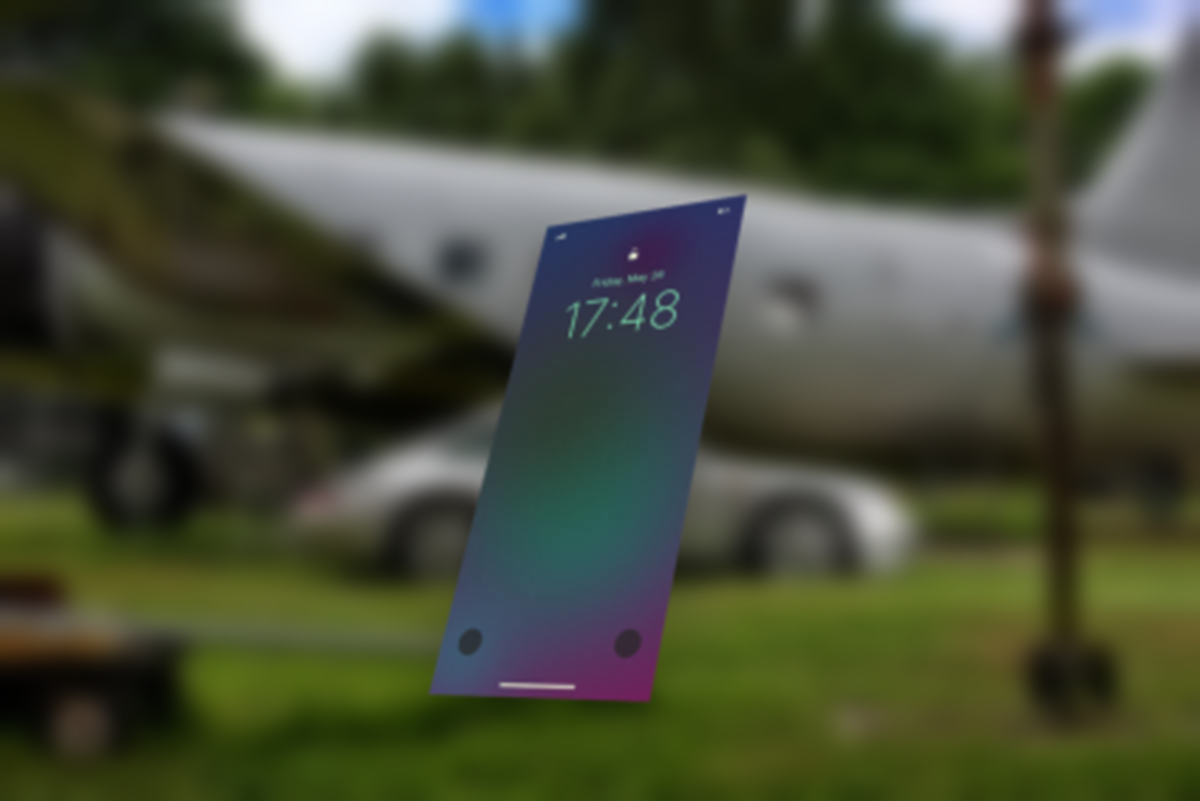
{"hour": 17, "minute": 48}
